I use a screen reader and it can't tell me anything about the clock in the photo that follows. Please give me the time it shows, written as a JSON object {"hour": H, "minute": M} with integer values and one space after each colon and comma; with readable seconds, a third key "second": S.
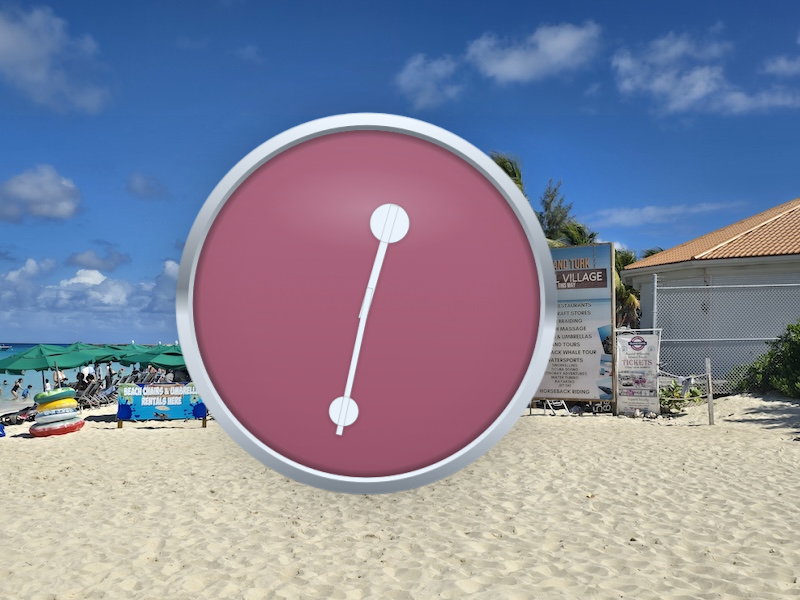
{"hour": 12, "minute": 32}
